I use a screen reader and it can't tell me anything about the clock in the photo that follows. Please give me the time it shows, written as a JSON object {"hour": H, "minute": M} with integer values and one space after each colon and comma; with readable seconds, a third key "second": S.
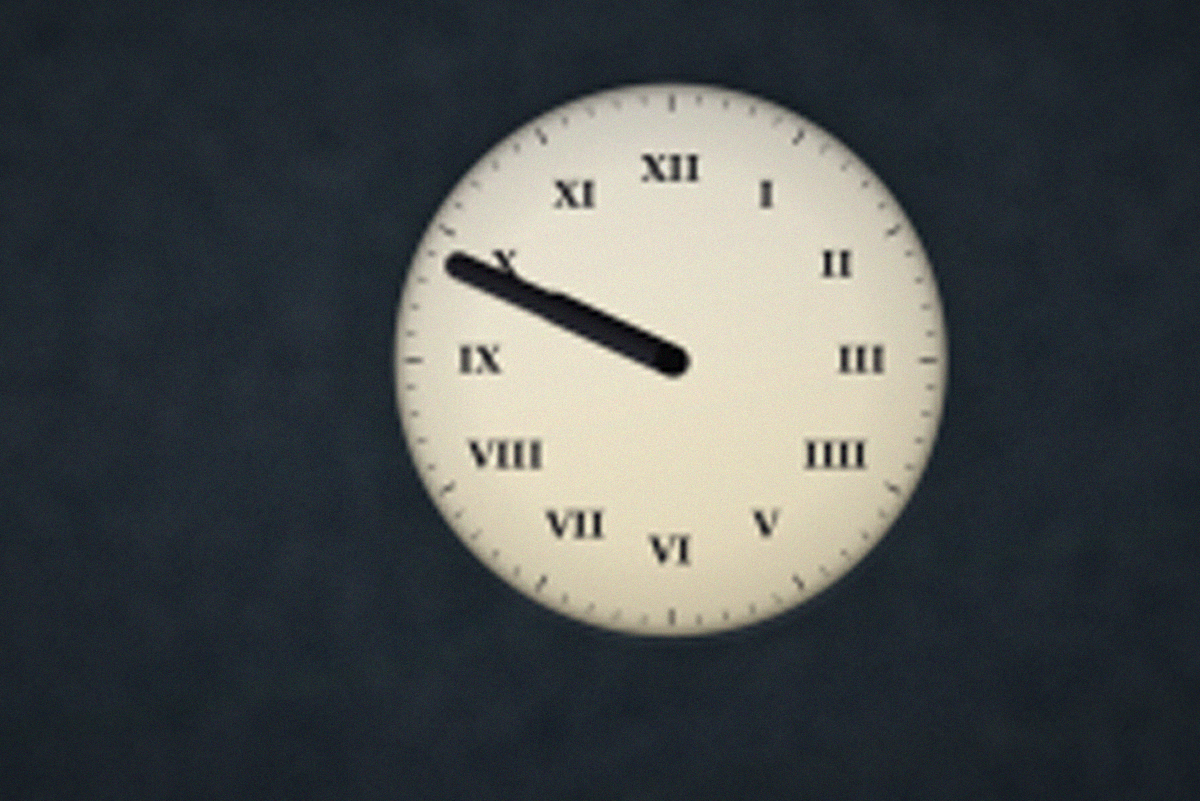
{"hour": 9, "minute": 49}
